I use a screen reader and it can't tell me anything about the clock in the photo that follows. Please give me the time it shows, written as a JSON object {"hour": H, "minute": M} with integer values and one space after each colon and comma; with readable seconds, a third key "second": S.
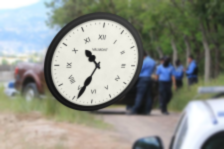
{"hour": 10, "minute": 34}
